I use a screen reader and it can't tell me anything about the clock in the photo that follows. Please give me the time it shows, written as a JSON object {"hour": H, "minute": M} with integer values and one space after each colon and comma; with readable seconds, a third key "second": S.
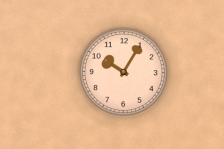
{"hour": 10, "minute": 5}
